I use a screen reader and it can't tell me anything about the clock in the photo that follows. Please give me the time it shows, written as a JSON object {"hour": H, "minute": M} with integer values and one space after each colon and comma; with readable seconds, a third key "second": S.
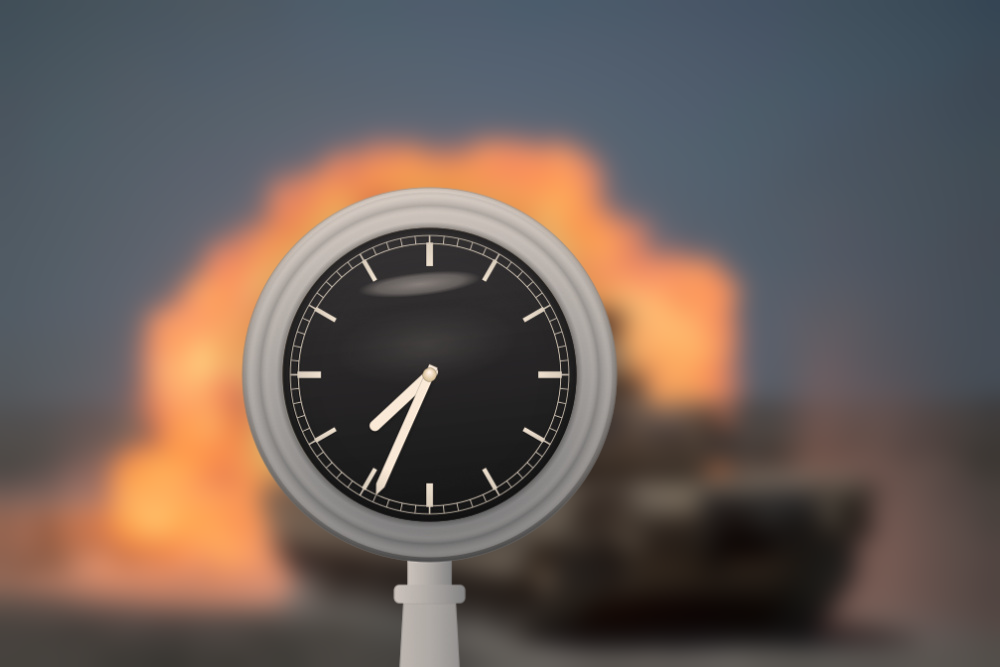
{"hour": 7, "minute": 34}
